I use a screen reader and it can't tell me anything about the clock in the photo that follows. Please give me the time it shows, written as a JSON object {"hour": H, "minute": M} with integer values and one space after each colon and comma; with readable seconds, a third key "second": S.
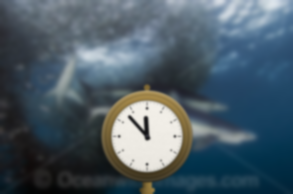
{"hour": 11, "minute": 53}
